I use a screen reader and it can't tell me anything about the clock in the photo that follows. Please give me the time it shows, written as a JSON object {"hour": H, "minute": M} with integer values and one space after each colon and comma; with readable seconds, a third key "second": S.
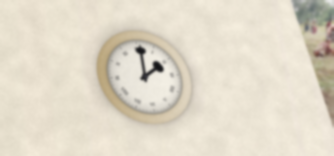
{"hour": 2, "minute": 1}
